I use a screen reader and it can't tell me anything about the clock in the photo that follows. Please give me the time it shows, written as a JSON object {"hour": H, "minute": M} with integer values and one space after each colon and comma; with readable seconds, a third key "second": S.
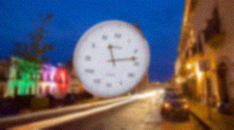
{"hour": 11, "minute": 13}
